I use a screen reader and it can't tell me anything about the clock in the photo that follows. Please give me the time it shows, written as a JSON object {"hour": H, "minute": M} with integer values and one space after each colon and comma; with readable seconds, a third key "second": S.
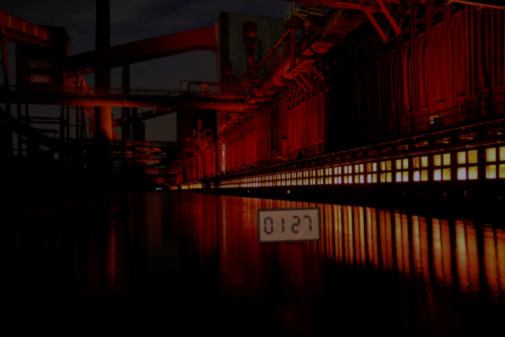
{"hour": 1, "minute": 27}
